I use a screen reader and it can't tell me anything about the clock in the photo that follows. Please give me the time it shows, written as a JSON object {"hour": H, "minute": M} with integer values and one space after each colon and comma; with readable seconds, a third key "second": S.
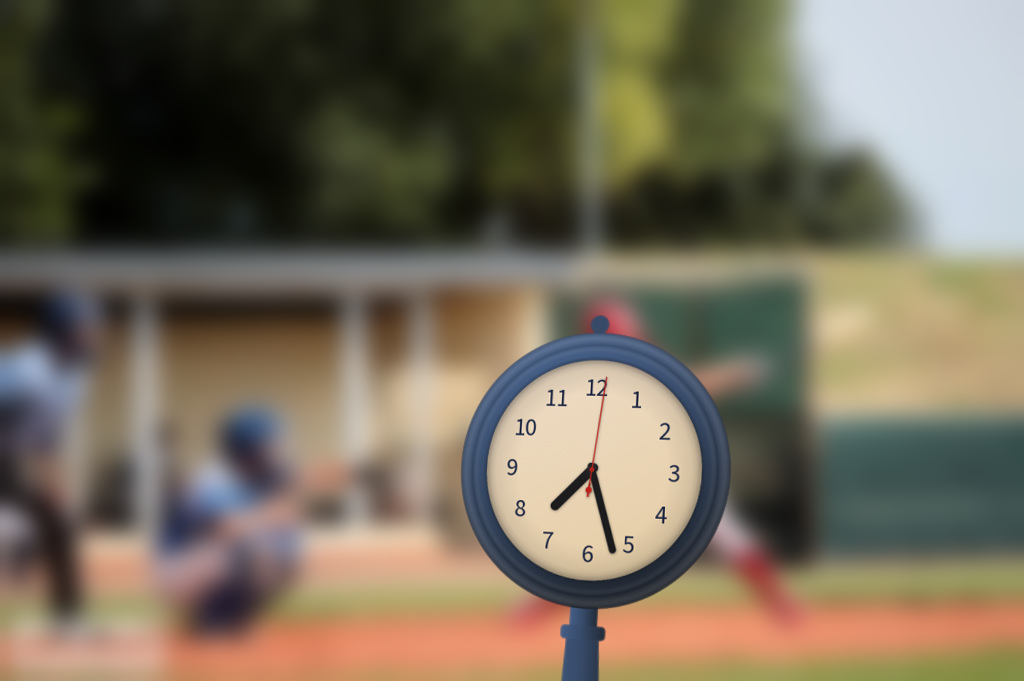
{"hour": 7, "minute": 27, "second": 1}
